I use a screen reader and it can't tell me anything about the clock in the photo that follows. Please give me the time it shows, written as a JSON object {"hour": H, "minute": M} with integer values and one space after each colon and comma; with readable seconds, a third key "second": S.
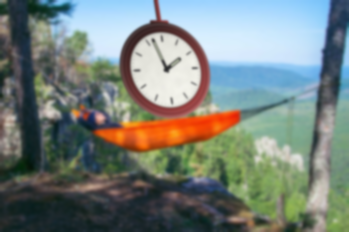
{"hour": 1, "minute": 57}
